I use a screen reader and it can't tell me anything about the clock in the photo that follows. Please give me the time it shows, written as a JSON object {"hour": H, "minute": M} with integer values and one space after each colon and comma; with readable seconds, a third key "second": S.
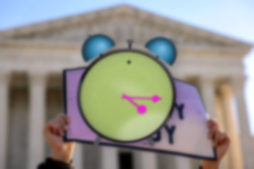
{"hour": 4, "minute": 15}
